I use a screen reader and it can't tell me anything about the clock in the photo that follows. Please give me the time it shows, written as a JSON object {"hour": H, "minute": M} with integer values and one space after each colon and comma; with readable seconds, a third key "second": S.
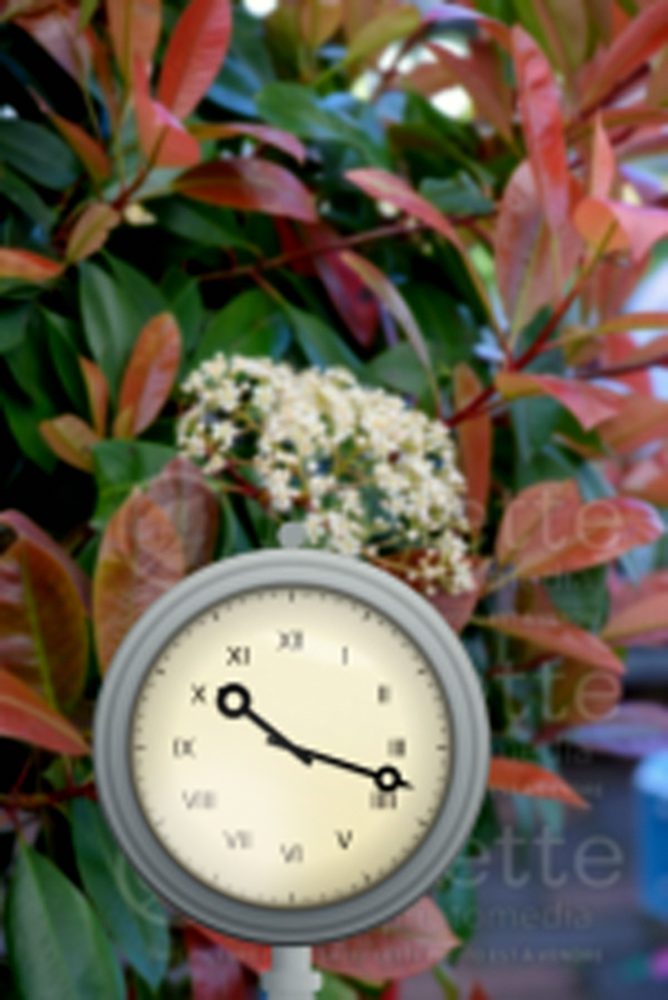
{"hour": 10, "minute": 18}
